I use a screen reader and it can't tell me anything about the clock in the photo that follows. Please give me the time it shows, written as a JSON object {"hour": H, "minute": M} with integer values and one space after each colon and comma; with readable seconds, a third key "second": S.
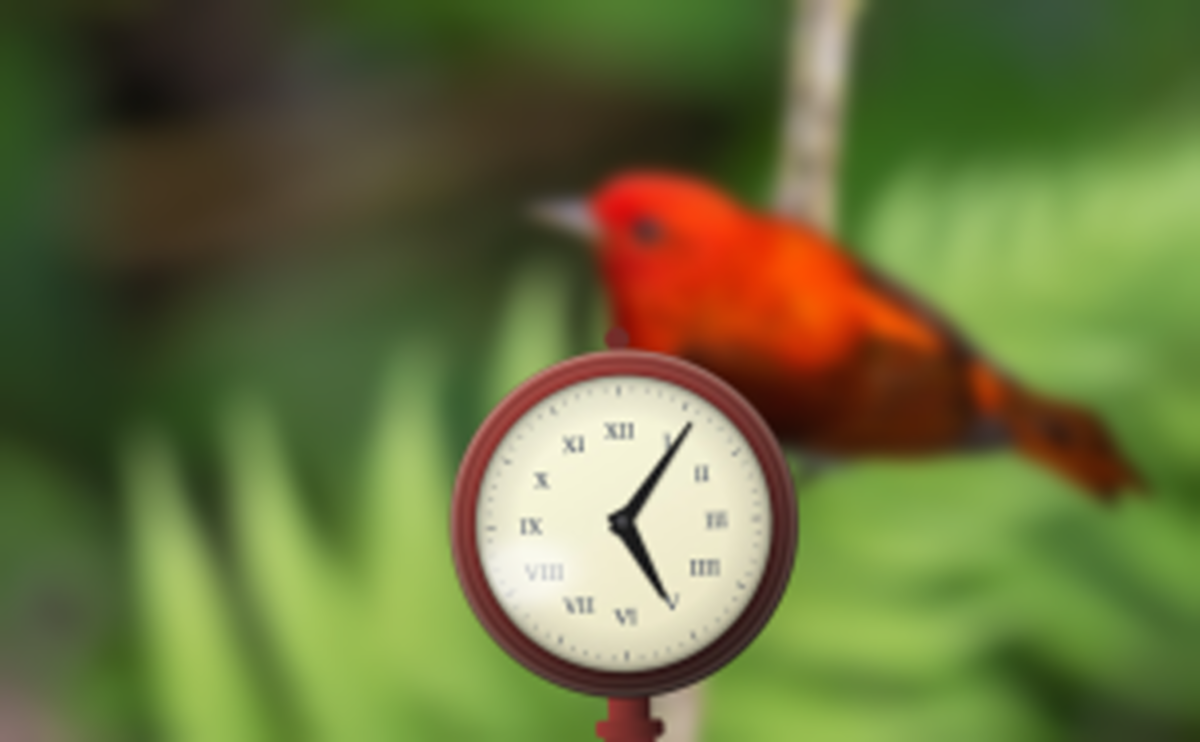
{"hour": 5, "minute": 6}
